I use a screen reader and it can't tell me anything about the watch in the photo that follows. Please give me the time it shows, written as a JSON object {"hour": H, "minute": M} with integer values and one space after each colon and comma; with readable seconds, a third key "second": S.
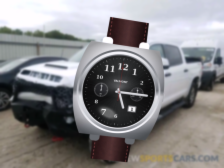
{"hour": 5, "minute": 15}
